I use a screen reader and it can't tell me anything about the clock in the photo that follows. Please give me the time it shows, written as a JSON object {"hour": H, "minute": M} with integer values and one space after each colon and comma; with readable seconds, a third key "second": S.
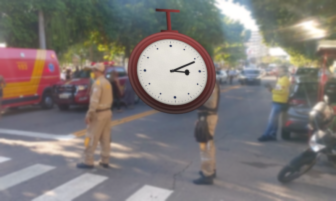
{"hour": 3, "minute": 11}
